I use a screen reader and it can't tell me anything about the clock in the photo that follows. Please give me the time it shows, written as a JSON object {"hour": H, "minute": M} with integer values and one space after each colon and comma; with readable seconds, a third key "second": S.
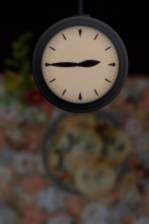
{"hour": 2, "minute": 45}
